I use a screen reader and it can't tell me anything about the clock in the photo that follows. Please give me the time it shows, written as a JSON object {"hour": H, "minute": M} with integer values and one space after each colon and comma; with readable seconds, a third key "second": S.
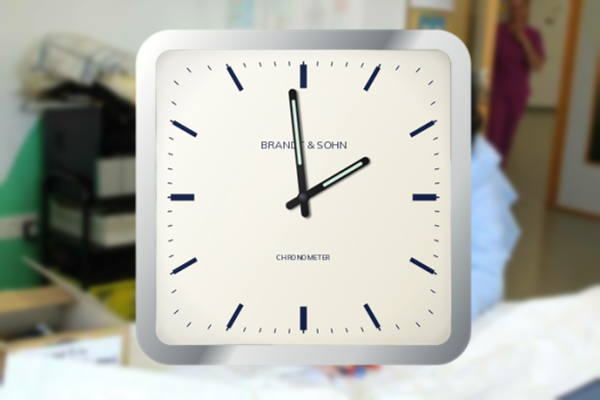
{"hour": 1, "minute": 59}
